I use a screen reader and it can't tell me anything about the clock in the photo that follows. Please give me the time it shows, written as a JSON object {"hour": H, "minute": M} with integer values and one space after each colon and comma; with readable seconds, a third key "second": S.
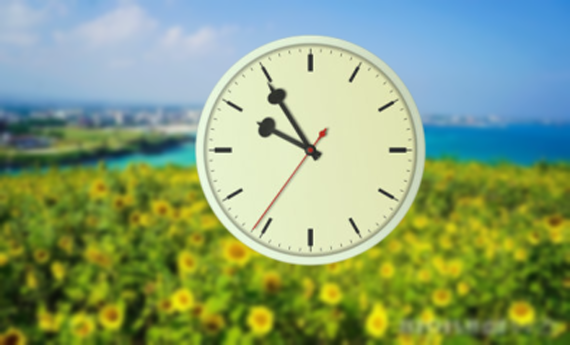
{"hour": 9, "minute": 54, "second": 36}
